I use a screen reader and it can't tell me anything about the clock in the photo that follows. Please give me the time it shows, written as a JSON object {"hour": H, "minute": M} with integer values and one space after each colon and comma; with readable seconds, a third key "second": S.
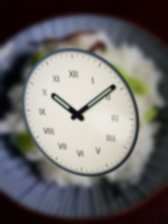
{"hour": 10, "minute": 9}
